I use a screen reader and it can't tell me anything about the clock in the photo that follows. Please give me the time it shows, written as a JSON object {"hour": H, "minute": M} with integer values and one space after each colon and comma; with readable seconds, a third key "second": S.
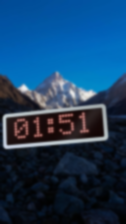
{"hour": 1, "minute": 51}
